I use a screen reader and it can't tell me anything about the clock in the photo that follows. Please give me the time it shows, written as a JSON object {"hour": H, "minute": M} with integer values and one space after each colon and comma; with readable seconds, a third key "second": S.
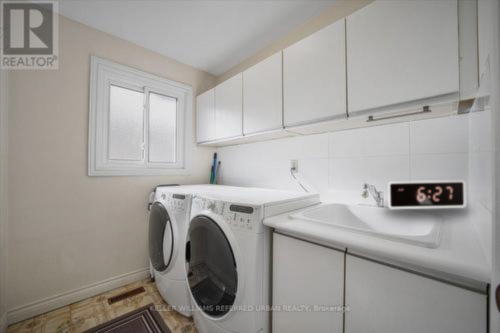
{"hour": 6, "minute": 27}
